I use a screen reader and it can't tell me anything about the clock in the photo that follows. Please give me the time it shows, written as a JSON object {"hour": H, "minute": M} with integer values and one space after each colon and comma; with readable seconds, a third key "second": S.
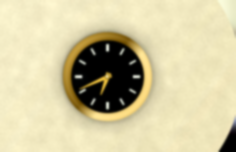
{"hour": 6, "minute": 41}
